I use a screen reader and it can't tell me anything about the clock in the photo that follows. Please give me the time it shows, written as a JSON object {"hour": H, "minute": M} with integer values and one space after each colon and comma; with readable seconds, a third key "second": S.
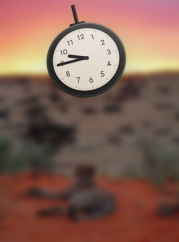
{"hour": 9, "minute": 45}
